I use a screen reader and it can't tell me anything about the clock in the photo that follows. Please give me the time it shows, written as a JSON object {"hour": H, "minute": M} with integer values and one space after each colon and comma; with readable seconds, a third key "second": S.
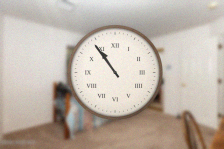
{"hour": 10, "minute": 54}
